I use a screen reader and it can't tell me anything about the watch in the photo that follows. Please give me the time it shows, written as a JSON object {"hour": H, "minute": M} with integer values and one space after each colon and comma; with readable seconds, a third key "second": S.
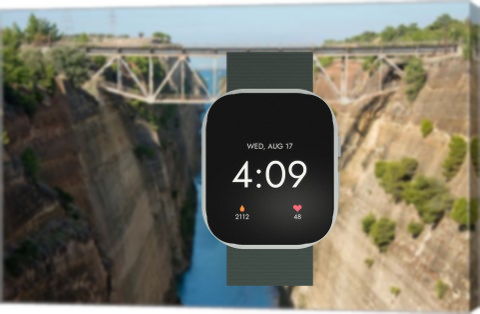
{"hour": 4, "minute": 9}
